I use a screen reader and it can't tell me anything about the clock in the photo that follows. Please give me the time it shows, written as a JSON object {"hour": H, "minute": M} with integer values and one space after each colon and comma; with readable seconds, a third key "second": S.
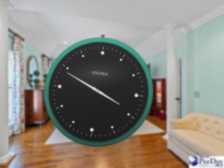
{"hour": 3, "minute": 49}
